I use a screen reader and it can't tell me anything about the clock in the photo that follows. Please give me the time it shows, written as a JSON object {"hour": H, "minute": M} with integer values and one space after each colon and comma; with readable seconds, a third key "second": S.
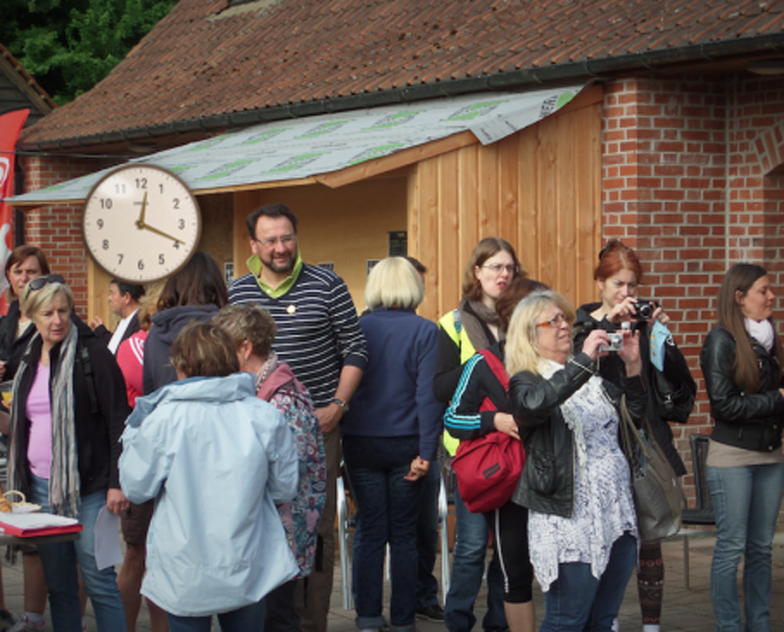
{"hour": 12, "minute": 19}
